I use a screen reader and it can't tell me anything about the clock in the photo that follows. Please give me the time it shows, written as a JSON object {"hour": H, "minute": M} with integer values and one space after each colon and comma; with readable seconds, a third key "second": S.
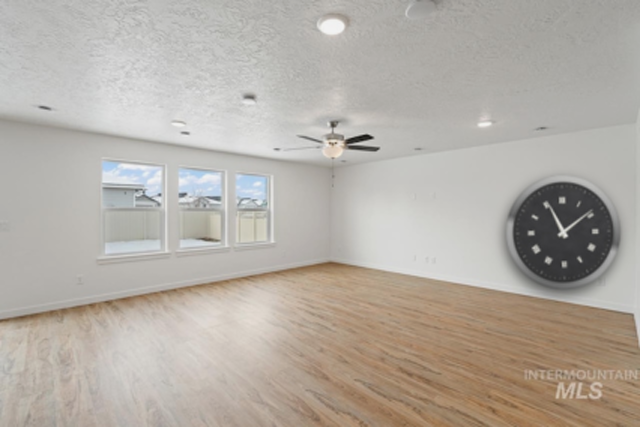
{"hour": 11, "minute": 9}
